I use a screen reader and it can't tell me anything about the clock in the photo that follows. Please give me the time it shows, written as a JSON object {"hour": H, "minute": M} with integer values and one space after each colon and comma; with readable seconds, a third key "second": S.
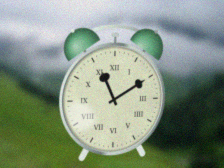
{"hour": 11, "minute": 10}
